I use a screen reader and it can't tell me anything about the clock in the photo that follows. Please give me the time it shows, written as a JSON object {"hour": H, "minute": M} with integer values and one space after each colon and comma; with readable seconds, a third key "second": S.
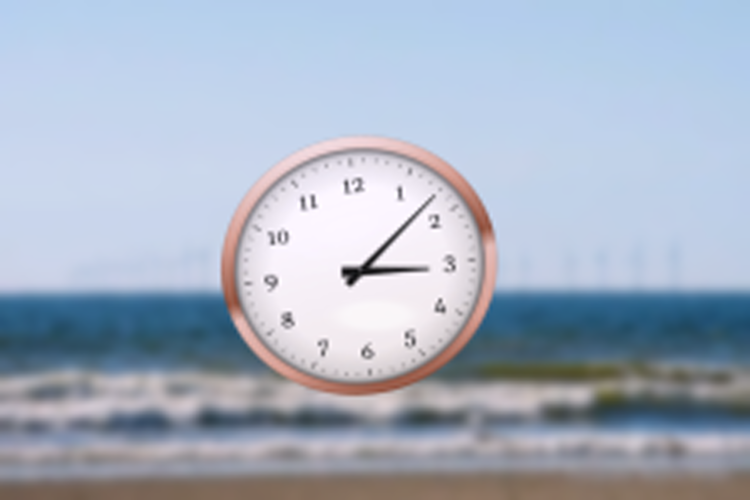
{"hour": 3, "minute": 8}
